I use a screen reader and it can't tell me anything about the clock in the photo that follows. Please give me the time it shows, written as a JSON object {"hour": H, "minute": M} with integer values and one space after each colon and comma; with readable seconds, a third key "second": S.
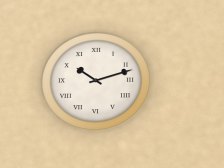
{"hour": 10, "minute": 12}
